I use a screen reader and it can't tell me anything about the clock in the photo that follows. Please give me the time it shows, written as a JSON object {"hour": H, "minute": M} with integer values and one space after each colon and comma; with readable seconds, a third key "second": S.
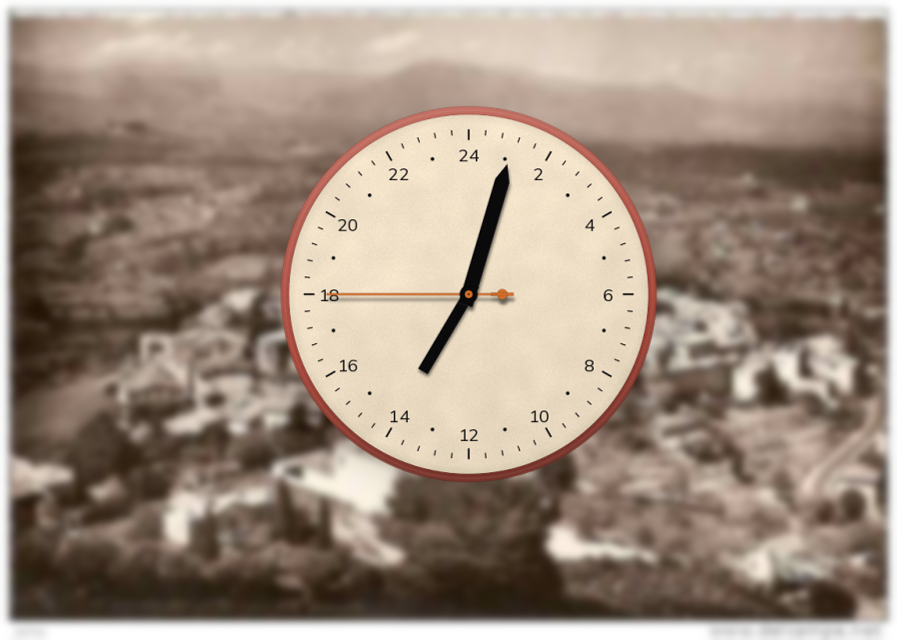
{"hour": 14, "minute": 2, "second": 45}
